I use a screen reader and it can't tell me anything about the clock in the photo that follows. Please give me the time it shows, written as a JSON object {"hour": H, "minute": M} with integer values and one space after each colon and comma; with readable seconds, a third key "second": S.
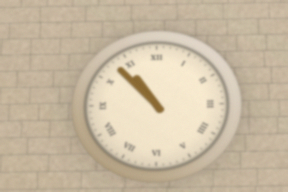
{"hour": 10, "minute": 53}
